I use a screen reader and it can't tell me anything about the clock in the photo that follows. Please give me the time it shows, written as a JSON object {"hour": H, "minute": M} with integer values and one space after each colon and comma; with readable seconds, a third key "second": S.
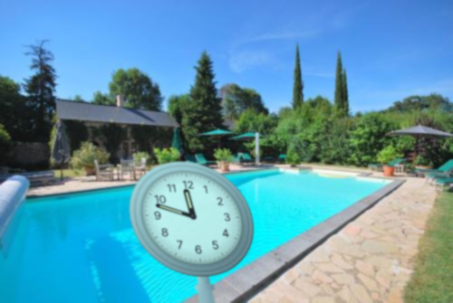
{"hour": 11, "minute": 48}
